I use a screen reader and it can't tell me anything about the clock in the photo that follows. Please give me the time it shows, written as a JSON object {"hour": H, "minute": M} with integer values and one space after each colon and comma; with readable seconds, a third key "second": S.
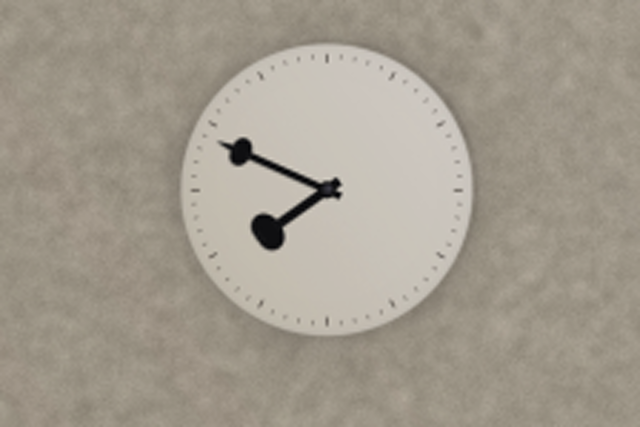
{"hour": 7, "minute": 49}
